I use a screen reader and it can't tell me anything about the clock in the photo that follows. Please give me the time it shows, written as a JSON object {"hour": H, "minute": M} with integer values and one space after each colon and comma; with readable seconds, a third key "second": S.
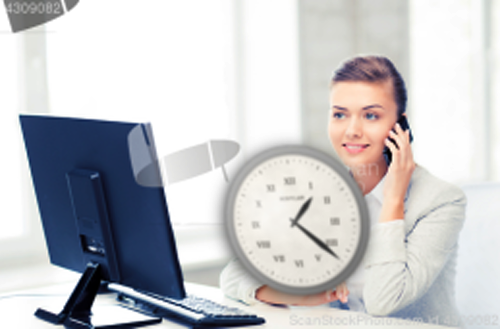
{"hour": 1, "minute": 22}
